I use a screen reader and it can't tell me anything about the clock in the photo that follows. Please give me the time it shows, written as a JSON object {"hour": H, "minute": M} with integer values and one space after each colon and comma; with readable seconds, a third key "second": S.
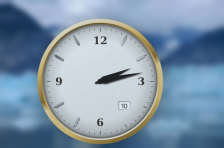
{"hour": 2, "minute": 13}
